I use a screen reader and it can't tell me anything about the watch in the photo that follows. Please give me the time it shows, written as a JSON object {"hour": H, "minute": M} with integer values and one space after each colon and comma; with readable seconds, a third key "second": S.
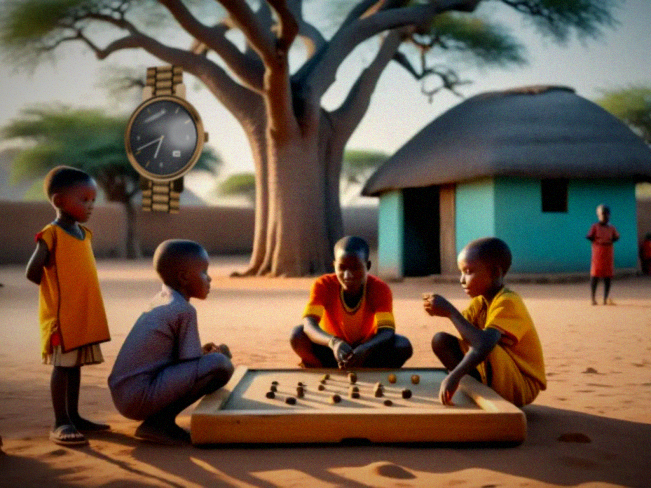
{"hour": 6, "minute": 41}
